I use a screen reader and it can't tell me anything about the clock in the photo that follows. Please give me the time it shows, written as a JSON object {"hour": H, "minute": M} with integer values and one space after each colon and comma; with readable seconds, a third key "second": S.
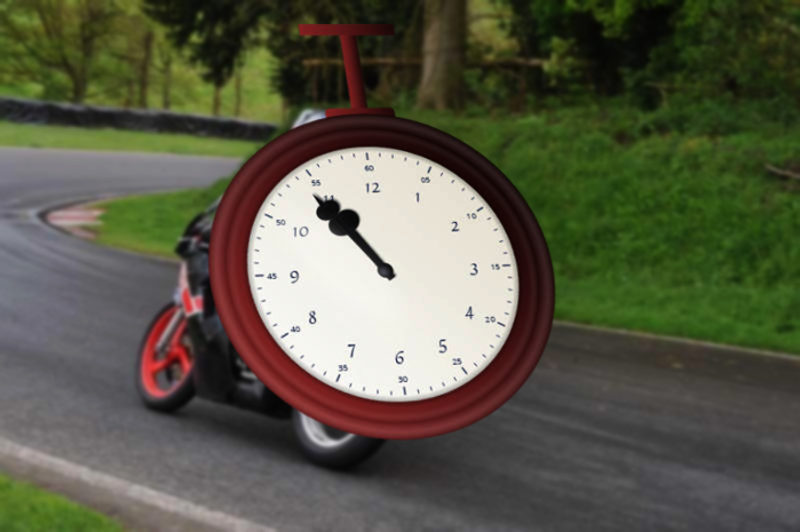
{"hour": 10, "minute": 54}
